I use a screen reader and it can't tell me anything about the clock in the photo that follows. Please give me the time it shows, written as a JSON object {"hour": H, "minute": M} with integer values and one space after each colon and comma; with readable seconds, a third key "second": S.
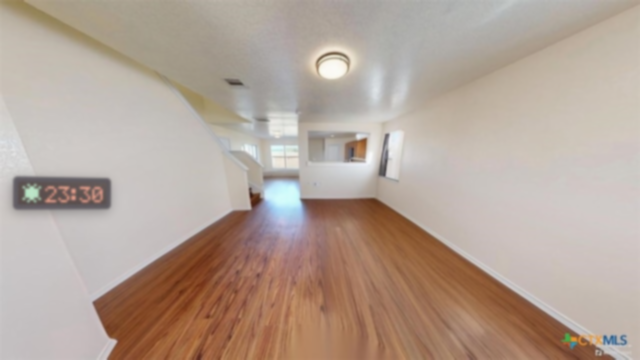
{"hour": 23, "minute": 30}
